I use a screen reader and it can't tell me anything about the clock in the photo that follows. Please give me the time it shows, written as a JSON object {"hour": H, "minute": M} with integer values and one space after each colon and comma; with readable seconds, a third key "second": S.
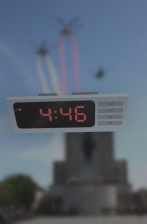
{"hour": 4, "minute": 46}
